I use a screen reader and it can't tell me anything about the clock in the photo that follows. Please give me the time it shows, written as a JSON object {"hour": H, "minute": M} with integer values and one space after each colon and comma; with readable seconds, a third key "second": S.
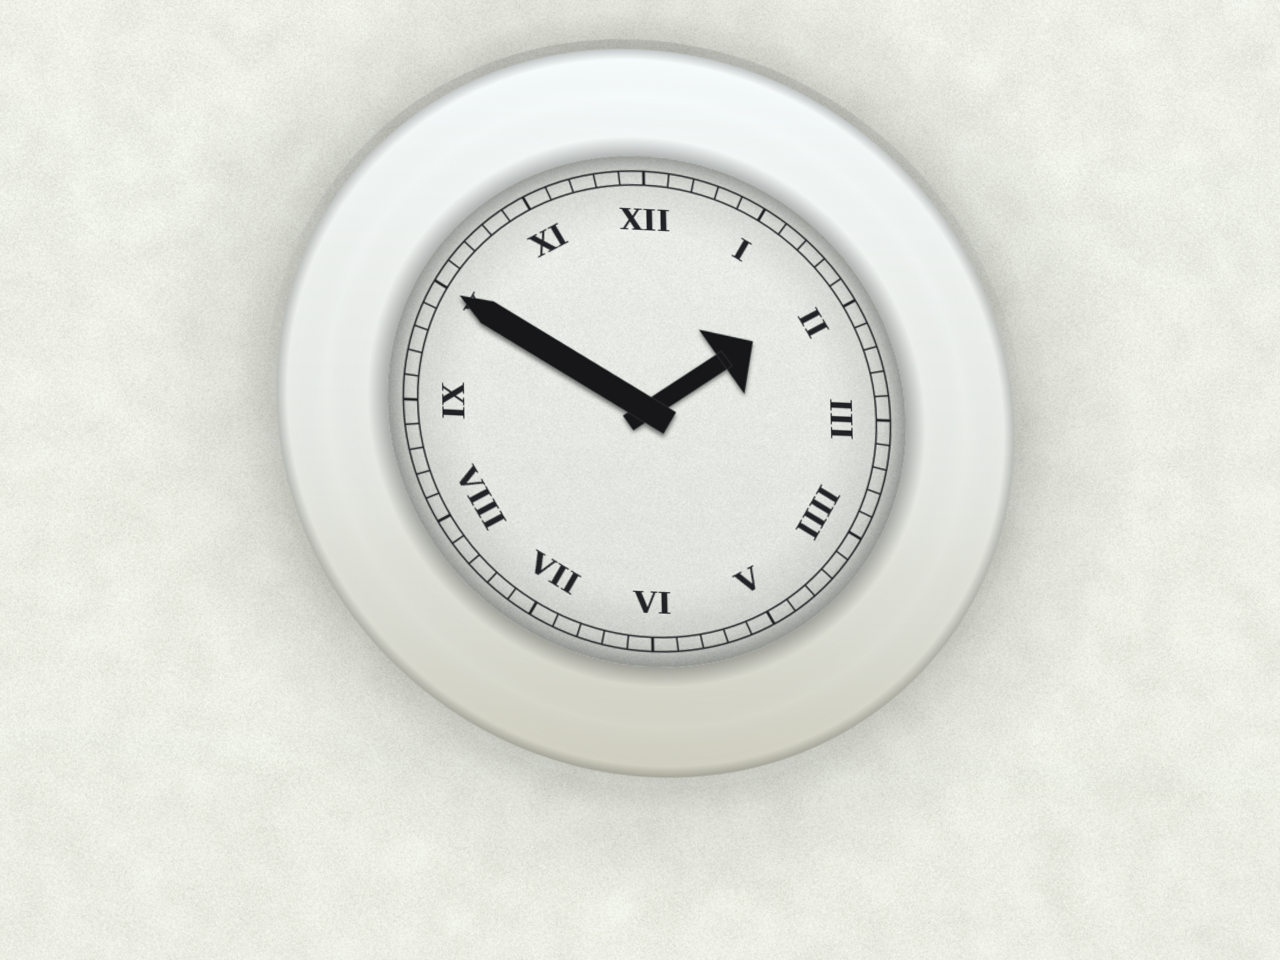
{"hour": 1, "minute": 50}
